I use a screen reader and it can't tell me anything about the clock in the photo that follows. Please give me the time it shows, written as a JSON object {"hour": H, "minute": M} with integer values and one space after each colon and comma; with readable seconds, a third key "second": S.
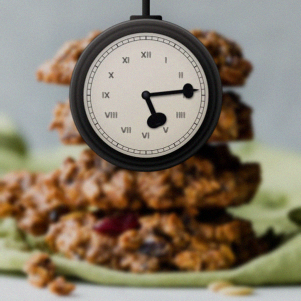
{"hour": 5, "minute": 14}
